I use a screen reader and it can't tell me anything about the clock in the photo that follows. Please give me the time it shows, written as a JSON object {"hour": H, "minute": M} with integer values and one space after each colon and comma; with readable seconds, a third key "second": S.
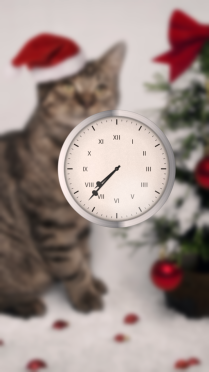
{"hour": 7, "minute": 37}
